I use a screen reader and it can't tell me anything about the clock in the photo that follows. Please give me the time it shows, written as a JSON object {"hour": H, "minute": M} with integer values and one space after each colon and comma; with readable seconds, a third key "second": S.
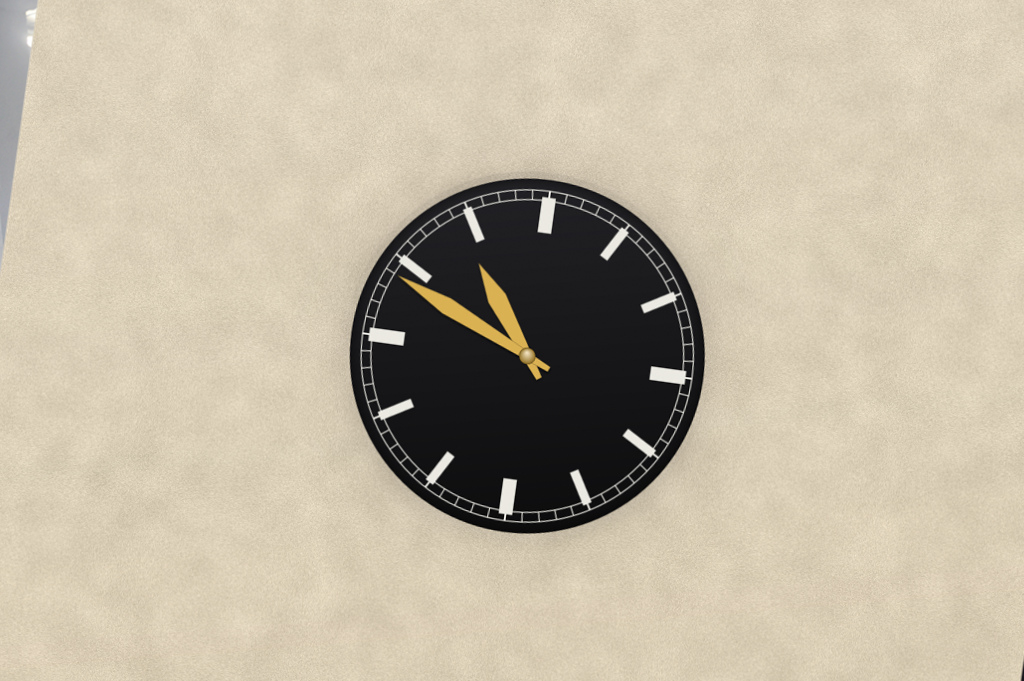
{"hour": 10, "minute": 49}
